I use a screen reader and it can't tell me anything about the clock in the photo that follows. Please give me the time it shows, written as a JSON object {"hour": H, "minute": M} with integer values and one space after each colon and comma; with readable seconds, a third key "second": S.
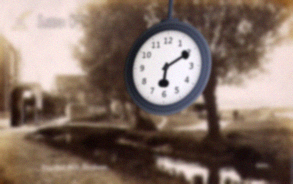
{"hour": 6, "minute": 10}
